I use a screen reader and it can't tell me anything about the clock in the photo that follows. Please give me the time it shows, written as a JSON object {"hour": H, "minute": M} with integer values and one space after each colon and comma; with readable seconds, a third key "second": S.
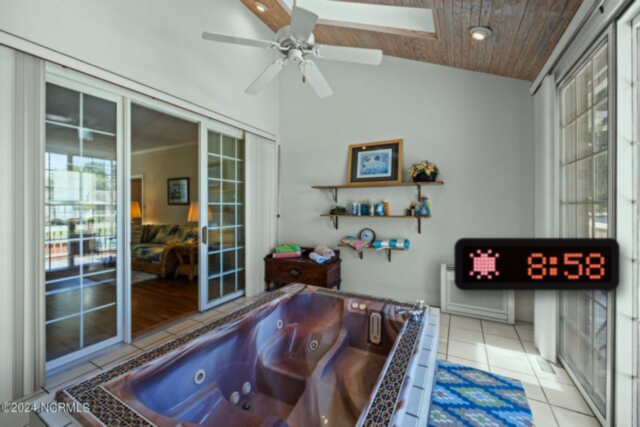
{"hour": 8, "minute": 58}
